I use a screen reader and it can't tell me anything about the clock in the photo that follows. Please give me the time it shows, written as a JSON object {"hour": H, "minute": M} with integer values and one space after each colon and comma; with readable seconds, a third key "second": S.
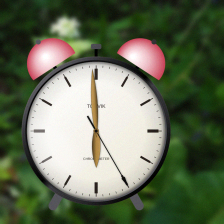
{"hour": 5, "minute": 59, "second": 25}
